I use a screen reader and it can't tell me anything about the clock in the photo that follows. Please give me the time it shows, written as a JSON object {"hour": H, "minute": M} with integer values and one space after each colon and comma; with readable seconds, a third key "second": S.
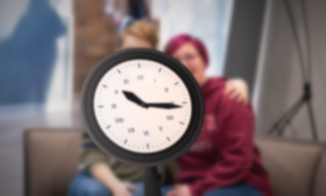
{"hour": 10, "minute": 16}
